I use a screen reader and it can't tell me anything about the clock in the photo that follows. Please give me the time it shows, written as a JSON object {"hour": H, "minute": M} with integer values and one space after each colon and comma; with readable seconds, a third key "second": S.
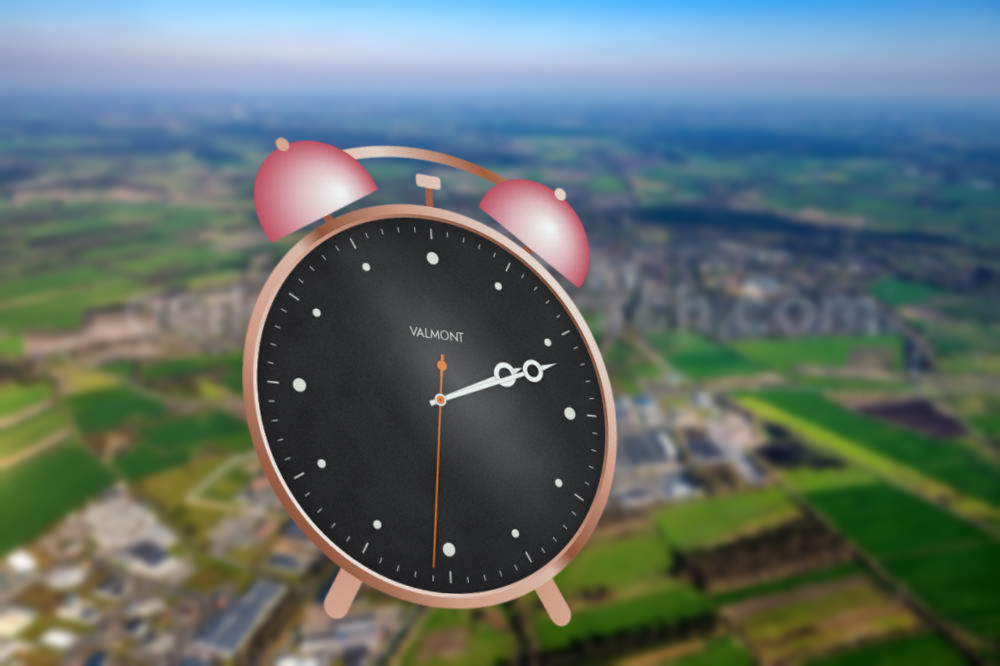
{"hour": 2, "minute": 11, "second": 31}
